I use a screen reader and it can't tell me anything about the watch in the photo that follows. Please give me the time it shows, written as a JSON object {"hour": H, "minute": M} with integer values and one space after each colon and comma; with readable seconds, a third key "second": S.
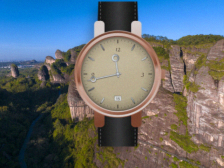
{"hour": 11, "minute": 43}
